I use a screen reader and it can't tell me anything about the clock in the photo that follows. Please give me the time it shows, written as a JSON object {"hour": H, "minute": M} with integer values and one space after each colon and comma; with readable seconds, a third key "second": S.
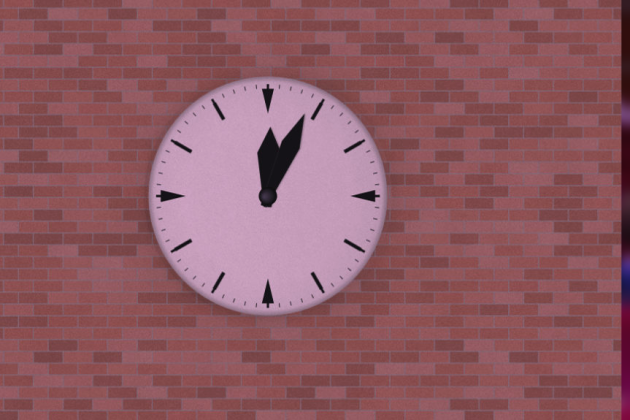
{"hour": 12, "minute": 4}
